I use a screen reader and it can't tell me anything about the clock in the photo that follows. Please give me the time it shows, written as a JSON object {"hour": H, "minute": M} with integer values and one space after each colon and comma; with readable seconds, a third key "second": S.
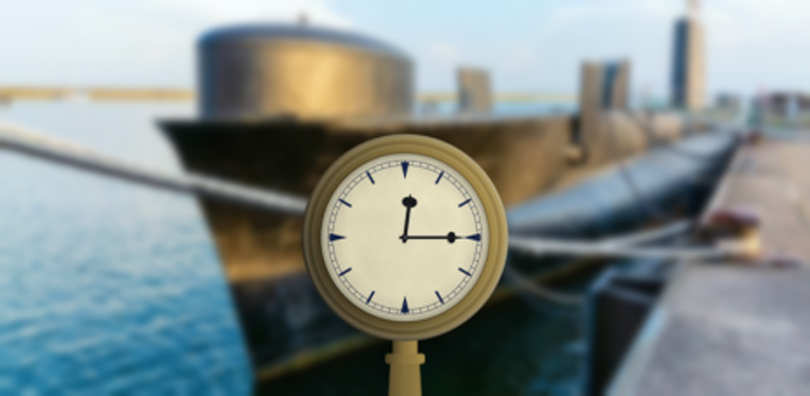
{"hour": 12, "minute": 15}
